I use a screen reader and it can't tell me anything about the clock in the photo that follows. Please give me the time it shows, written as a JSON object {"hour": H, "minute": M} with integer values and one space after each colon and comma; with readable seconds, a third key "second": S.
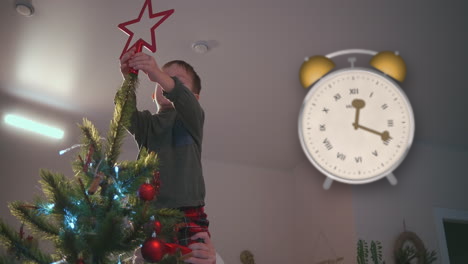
{"hour": 12, "minute": 19}
